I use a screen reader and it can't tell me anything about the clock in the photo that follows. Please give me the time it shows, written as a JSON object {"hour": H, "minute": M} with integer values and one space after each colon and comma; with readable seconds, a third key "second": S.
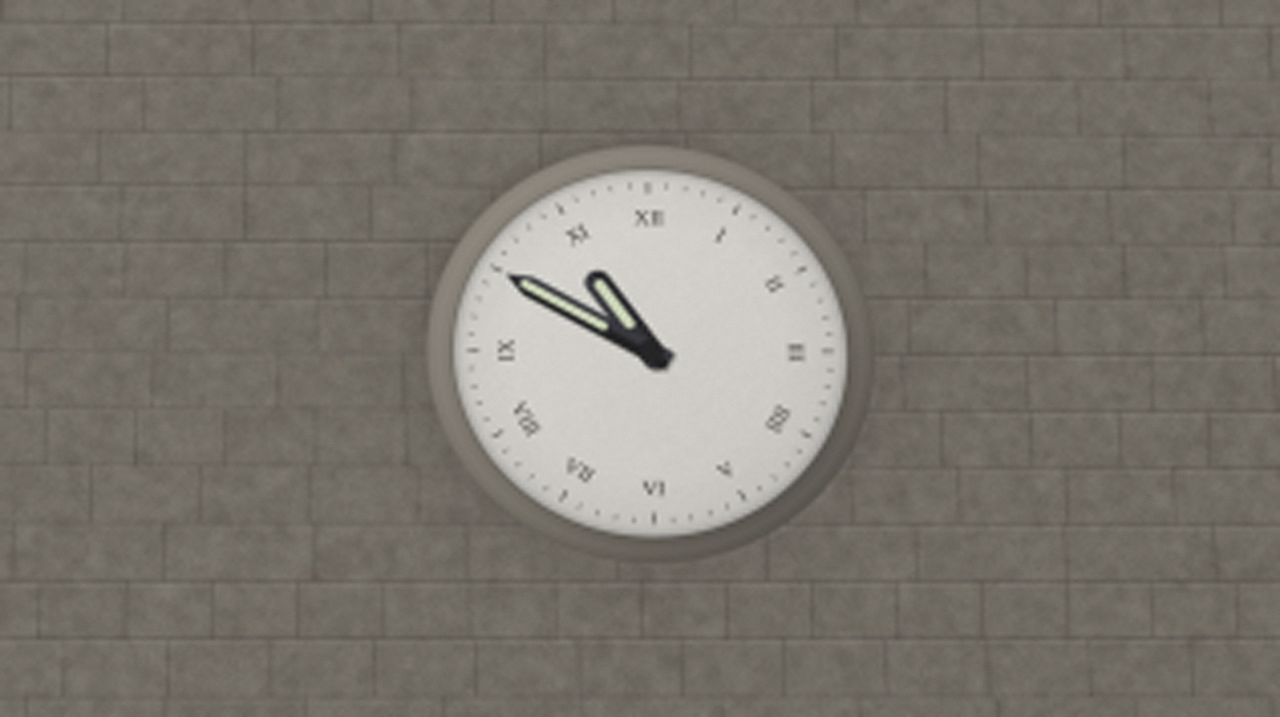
{"hour": 10, "minute": 50}
